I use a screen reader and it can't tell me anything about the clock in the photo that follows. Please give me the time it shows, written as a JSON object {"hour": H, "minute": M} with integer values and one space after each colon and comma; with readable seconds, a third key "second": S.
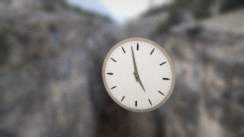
{"hour": 4, "minute": 58}
